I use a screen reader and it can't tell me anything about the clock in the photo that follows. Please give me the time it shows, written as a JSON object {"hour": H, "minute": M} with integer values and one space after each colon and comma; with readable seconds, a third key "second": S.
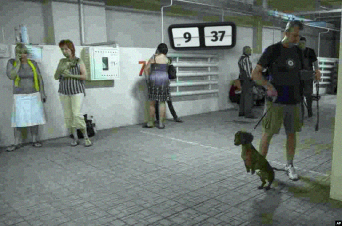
{"hour": 9, "minute": 37}
